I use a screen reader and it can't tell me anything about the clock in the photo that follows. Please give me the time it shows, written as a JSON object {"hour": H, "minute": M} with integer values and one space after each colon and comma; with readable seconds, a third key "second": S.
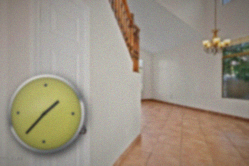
{"hour": 1, "minute": 37}
